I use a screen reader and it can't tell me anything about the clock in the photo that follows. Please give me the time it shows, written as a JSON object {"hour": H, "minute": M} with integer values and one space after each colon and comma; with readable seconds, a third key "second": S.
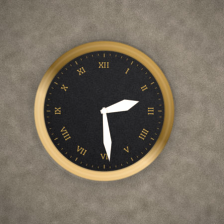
{"hour": 2, "minute": 29}
